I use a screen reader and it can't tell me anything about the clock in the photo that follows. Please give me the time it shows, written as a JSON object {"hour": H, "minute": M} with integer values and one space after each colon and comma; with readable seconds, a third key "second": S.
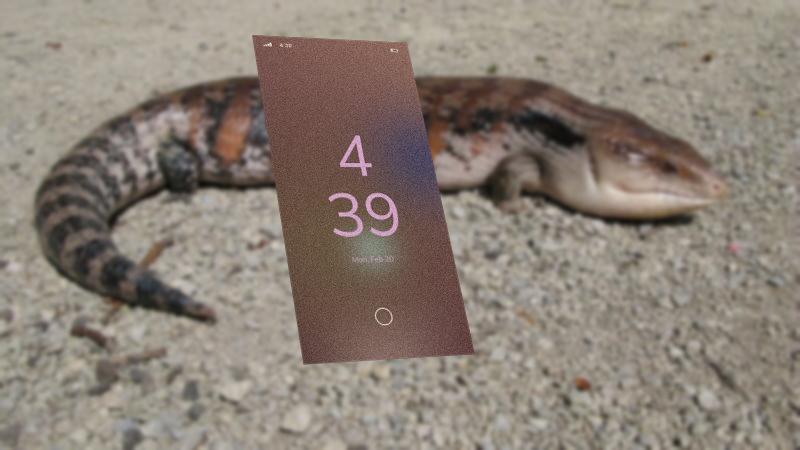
{"hour": 4, "minute": 39}
